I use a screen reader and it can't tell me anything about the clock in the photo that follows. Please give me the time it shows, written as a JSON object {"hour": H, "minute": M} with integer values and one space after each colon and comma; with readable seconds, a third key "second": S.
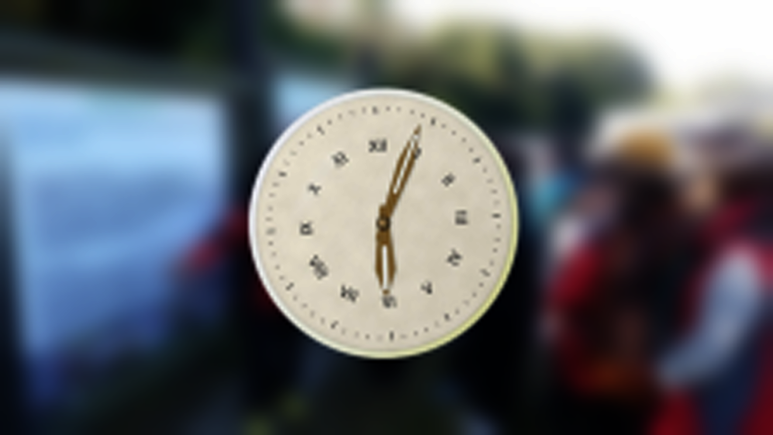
{"hour": 6, "minute": 4}
